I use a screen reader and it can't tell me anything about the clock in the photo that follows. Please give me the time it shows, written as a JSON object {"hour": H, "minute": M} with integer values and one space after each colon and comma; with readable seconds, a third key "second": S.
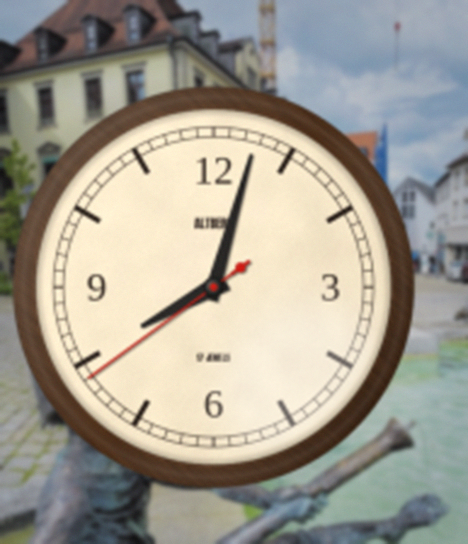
{"hour": 8, "minute": 2, "second": 39}
